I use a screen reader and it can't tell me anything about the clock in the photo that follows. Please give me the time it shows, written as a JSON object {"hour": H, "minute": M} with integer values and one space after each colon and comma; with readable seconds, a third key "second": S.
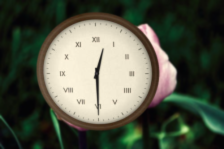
{"hour": 12, "minute": 30}
